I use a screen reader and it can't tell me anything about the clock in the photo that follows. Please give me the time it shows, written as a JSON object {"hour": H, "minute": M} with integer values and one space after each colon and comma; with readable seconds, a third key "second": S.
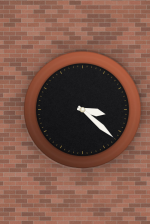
{"hour": 3, "minute": 22}
